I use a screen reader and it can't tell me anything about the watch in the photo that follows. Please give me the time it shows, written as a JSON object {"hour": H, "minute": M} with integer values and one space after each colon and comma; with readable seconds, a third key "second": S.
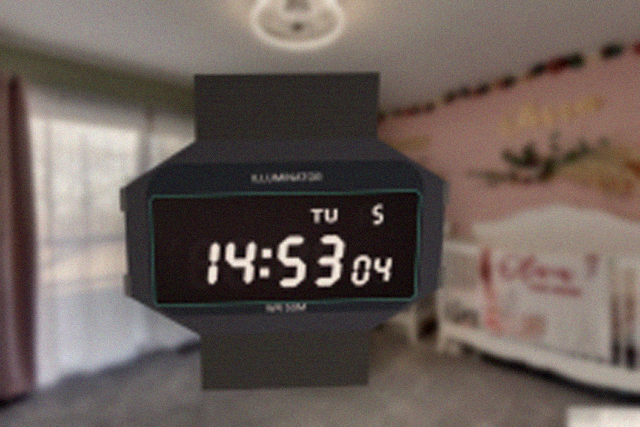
{"hour": 14, "minute": 53, "second": 4}
